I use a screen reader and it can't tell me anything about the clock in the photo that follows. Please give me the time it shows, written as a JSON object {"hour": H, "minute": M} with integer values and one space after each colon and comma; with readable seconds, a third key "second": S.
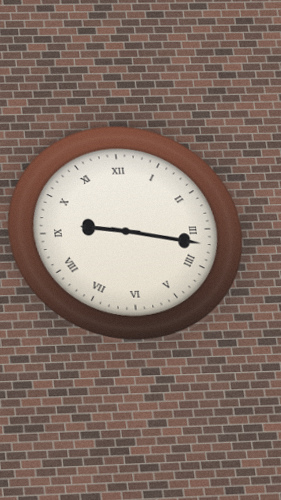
{"hour": 9, "minute": 17}
